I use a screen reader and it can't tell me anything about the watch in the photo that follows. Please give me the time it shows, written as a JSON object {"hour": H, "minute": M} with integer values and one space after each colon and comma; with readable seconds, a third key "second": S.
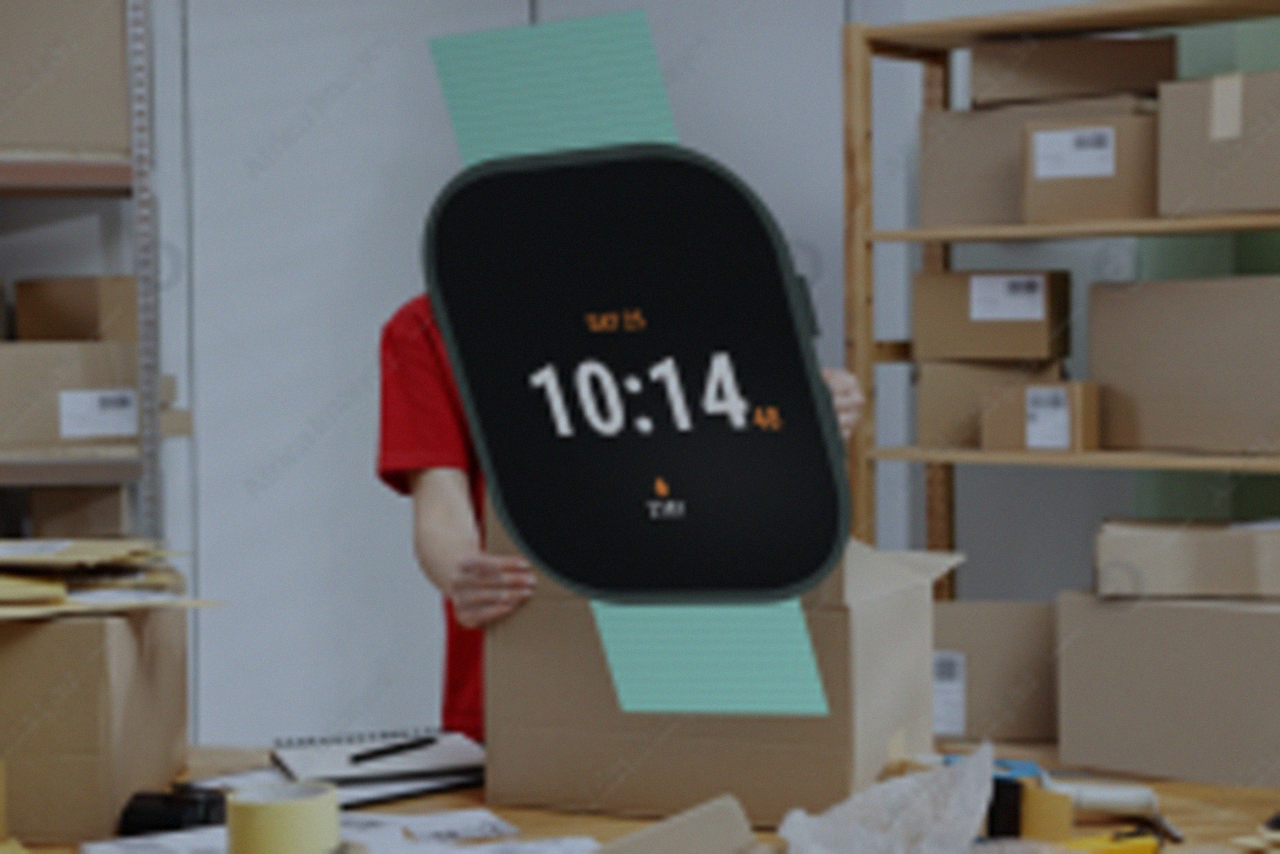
{"hour": 10, "minute": 14}
